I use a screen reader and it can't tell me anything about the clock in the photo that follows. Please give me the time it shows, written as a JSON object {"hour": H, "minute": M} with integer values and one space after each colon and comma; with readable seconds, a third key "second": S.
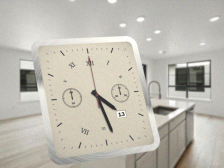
{"hour": 4, "minute": 28}
